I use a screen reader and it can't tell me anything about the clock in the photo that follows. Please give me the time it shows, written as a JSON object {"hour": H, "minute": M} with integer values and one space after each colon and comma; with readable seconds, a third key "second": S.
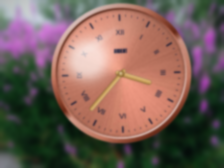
{"hour": 3, "minute": 37}
